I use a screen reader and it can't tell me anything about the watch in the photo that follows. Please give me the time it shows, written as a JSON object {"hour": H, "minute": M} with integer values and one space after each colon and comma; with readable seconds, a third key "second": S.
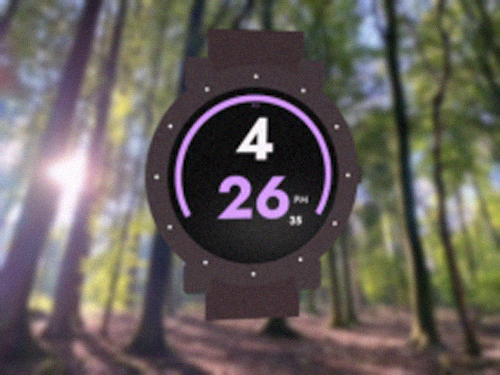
{"hour": 4, "minute": 26}
